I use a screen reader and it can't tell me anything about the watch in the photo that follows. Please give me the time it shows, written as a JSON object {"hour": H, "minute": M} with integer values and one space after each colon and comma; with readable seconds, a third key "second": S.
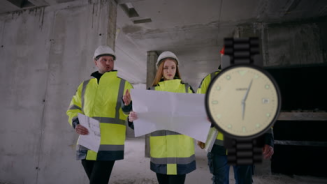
{"hour": 6, "minute": 4}
